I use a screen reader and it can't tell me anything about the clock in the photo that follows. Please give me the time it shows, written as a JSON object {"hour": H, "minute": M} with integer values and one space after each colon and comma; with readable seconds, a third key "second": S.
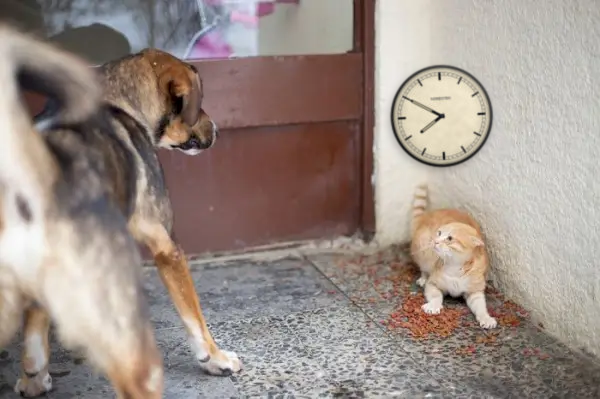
{"hour": 7, "minute": 50}
